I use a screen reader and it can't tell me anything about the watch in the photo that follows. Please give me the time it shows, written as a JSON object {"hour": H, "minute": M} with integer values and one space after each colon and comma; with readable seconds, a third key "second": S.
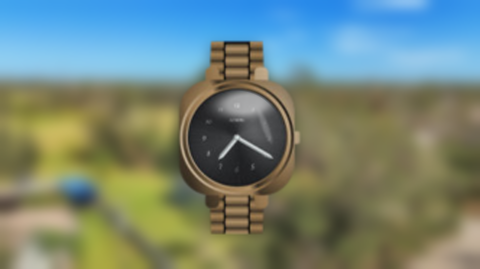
{"hour": 7, "minute": 20}
